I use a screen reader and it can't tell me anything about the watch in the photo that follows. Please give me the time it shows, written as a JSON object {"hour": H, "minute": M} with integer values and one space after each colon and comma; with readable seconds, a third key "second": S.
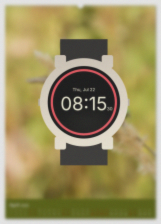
{"hour": 8, "minute": 15}
